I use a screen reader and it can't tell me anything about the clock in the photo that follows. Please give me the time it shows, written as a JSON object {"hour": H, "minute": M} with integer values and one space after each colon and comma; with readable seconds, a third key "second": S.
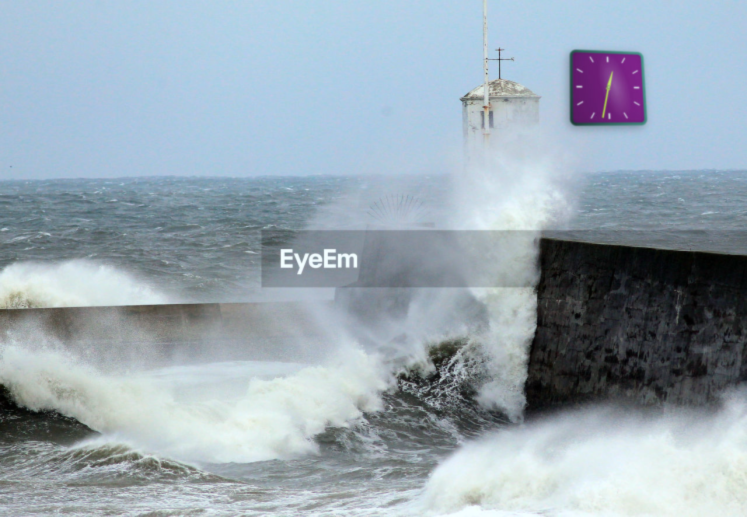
{"hour": 12, "minute": 32}
